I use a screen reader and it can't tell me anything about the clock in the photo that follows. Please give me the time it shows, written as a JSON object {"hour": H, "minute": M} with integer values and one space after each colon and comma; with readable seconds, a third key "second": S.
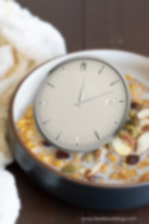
{"hour": 12, "minute": 12}
